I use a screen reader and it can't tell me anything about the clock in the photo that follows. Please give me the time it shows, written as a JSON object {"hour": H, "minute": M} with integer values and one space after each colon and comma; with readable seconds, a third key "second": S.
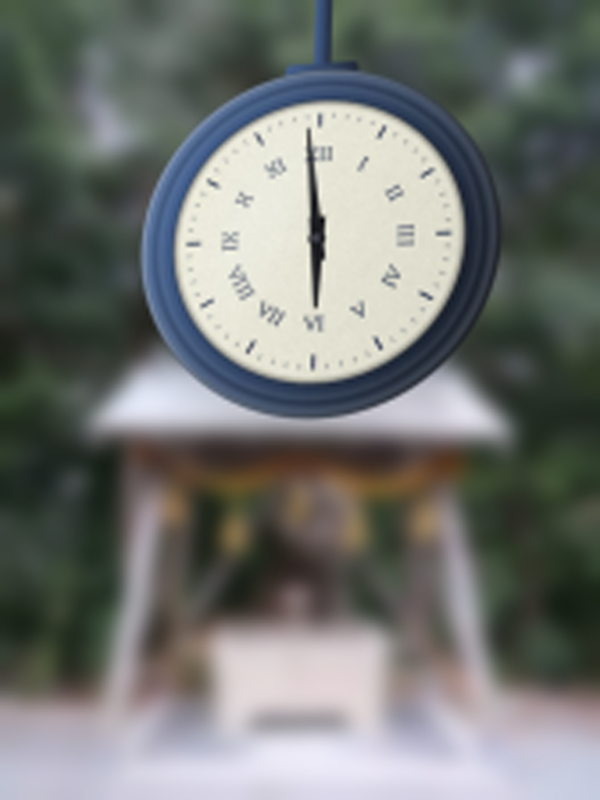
{"hour": 5, "minute": 59}
